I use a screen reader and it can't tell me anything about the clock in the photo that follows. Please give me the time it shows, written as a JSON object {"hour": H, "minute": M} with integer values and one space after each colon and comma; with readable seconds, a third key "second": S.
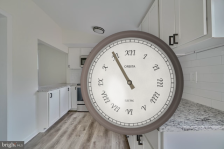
{"hour": 10, "minute": 55}
